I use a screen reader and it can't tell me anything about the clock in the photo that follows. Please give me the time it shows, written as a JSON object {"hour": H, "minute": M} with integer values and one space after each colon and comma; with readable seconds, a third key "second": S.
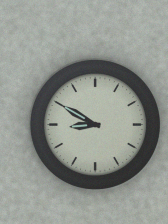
{"hour": 8, "minute": 50}
